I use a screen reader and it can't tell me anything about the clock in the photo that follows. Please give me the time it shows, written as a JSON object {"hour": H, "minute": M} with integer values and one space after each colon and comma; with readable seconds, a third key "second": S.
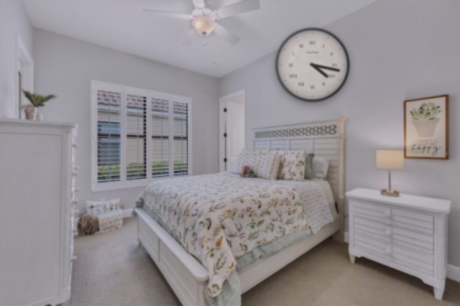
{"hour": 4, "minute": 17}
